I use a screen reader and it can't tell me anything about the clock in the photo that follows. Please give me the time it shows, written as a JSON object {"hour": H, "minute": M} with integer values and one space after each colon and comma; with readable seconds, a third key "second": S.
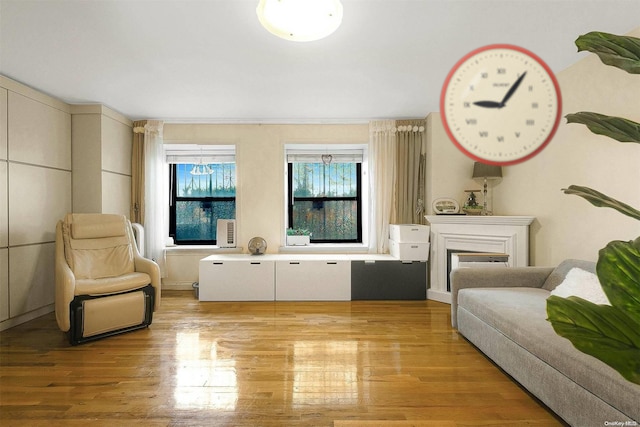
{"hour": 9, "minute": 6}
